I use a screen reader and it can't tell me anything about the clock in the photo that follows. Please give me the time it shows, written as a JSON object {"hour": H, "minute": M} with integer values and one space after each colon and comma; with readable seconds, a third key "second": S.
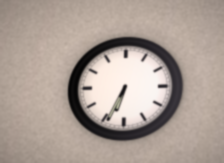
{"hour": 6, "minute": 34}
